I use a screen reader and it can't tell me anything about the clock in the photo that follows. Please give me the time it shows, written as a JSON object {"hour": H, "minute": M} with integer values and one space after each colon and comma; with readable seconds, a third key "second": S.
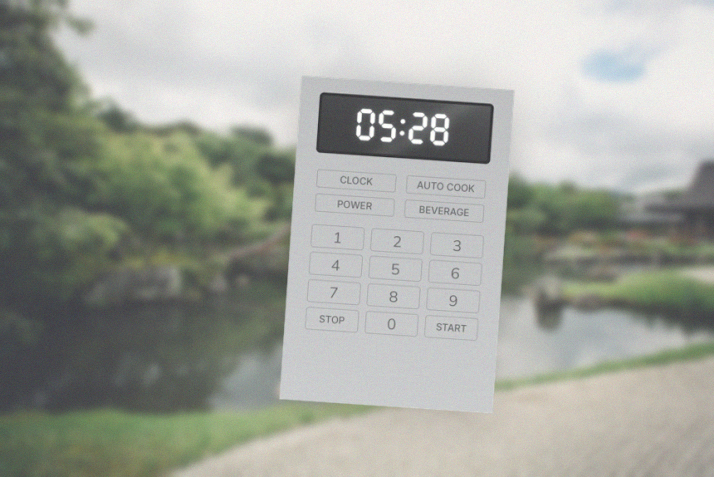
{"hour": 5, "minute": 28}
